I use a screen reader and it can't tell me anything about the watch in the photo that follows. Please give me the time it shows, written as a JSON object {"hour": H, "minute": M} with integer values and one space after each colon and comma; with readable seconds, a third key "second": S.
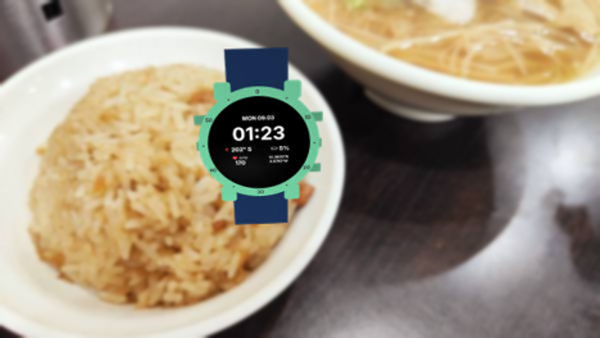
{"hour": 1, "minute": 23}
